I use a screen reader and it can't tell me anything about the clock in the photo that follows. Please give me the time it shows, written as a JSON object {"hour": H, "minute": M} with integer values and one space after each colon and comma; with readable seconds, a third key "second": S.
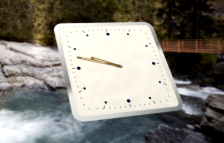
{"hour": 9, "minute": 48}
